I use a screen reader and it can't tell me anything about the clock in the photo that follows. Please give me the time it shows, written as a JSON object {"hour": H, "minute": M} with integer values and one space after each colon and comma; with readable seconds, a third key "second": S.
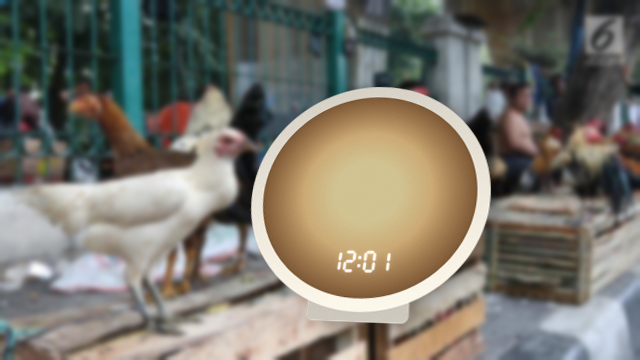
{"hour": 12, "minute": 1}
